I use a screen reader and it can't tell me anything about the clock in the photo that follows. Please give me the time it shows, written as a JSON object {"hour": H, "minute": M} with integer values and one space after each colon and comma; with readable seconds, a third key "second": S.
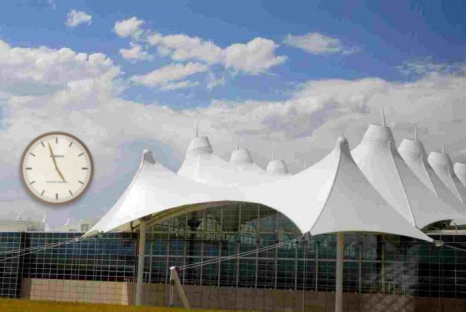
{"hour": 4, "minute": 57}
